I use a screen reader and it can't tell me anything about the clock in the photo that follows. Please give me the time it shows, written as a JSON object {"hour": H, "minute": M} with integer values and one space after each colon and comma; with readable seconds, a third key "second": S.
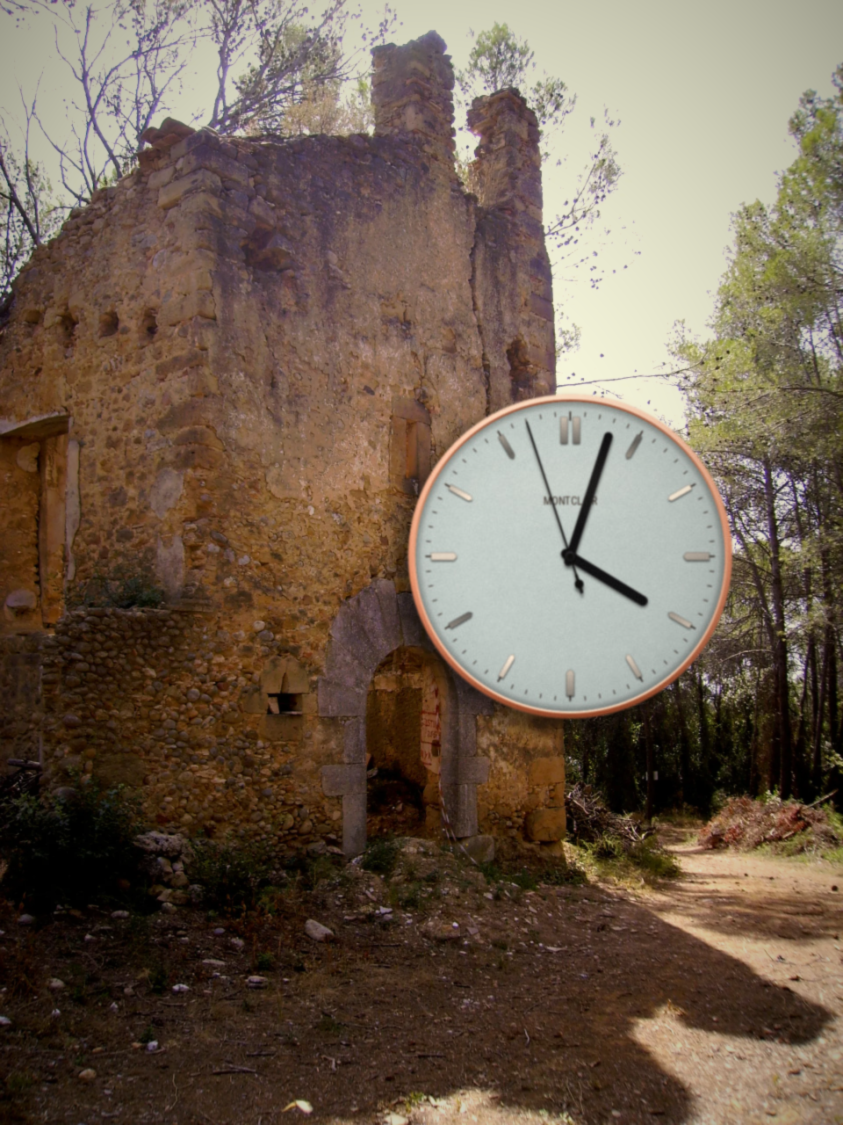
{"hour": 4, "minute": 2, "second": 57}
